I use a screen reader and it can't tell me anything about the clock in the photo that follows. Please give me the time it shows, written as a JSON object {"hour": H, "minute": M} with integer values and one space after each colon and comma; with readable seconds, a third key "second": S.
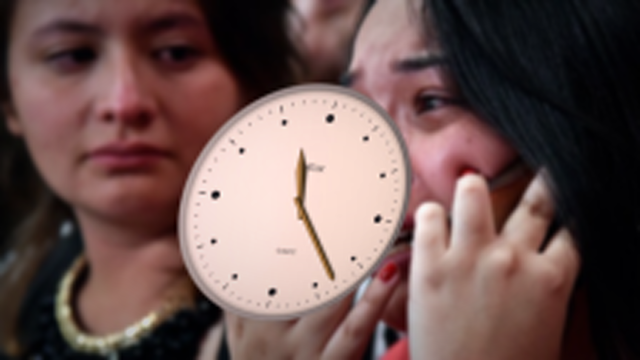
{"hour": 11, "minute": 23}
